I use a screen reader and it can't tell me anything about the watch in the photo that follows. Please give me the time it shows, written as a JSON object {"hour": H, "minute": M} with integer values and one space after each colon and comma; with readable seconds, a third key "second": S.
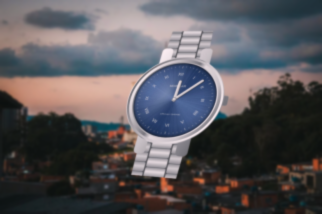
{"hour": 12, "minute": 8}
